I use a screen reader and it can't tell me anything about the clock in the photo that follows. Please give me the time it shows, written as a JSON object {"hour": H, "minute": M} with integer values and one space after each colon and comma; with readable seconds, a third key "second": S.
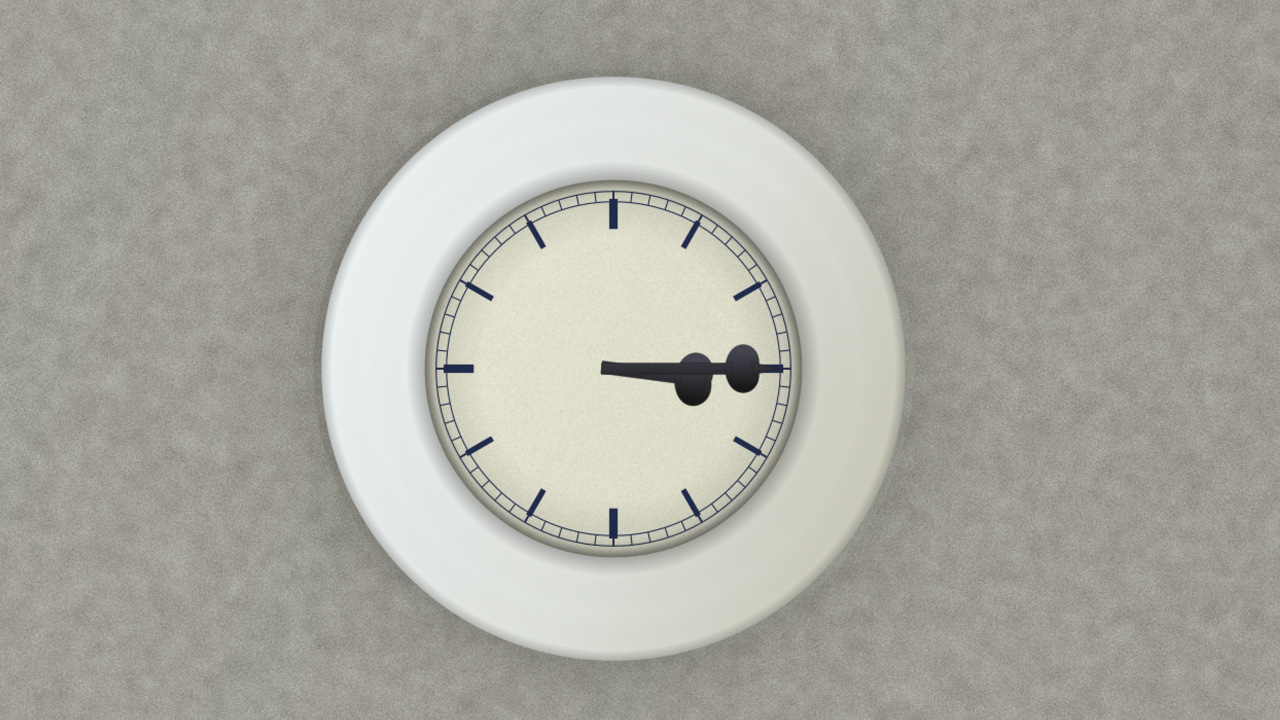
{"hour": 3, "minute": 15}
